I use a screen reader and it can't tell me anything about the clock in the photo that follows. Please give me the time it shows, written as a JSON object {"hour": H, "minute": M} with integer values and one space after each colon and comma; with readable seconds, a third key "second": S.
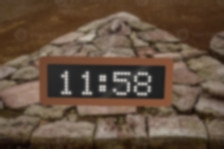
{"hour": 11, "minute": 58}
